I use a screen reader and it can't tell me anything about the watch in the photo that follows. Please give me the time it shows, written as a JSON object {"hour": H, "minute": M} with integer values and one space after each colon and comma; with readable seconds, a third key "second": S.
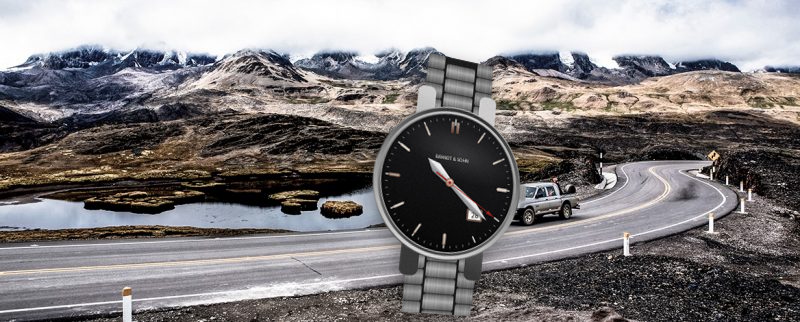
{"hour": 10, "minute": 21, "second": 20}
